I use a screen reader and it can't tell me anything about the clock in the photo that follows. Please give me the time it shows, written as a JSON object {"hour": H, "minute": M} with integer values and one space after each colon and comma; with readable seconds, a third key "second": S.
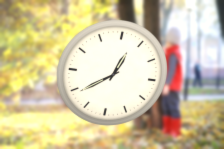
{"hour": 12, "minute": 39}
